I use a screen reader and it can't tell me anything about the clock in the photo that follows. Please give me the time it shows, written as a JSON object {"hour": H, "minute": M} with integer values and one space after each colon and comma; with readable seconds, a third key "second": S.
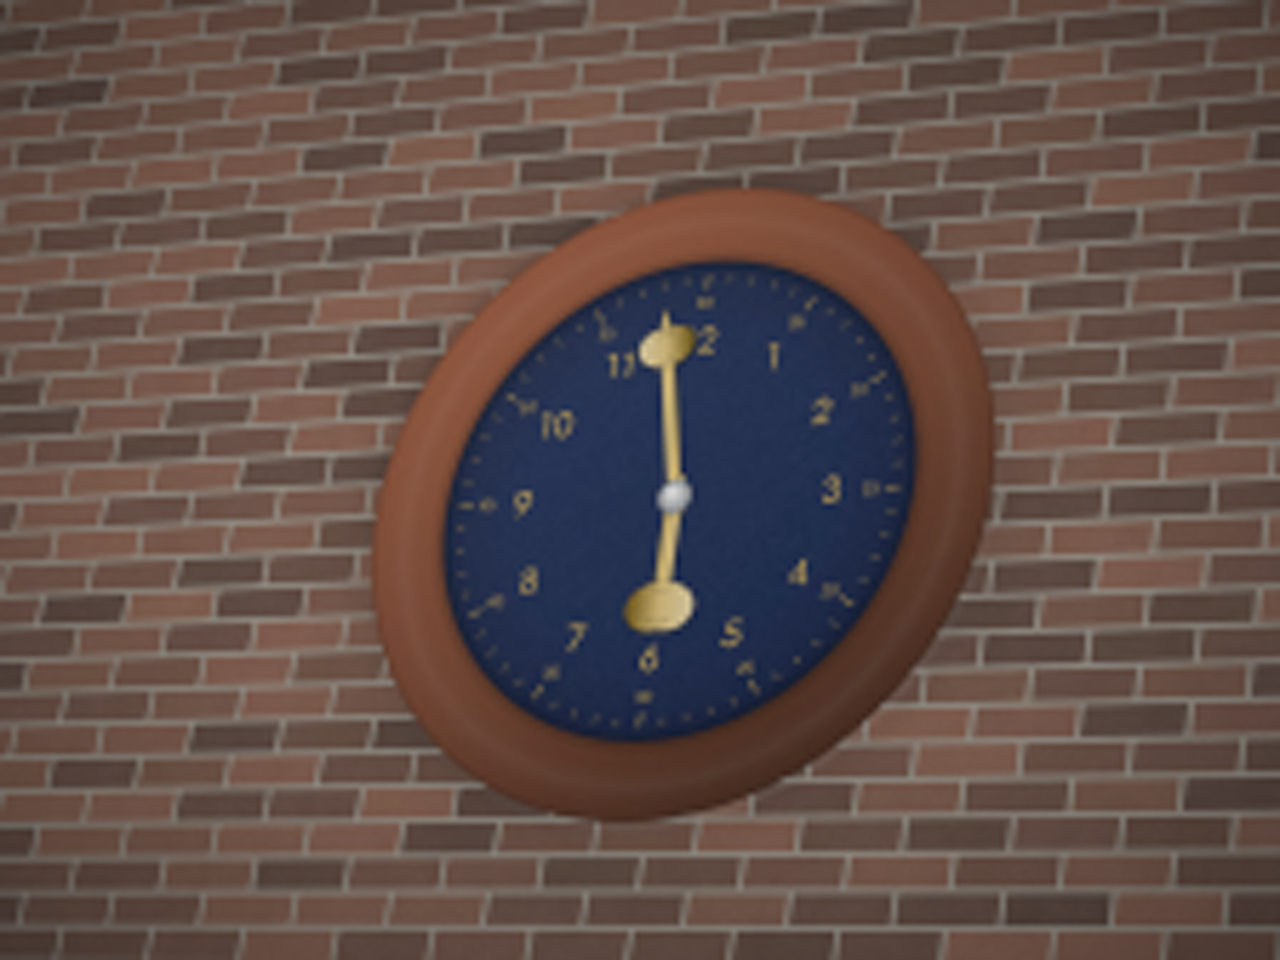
{"hour": 5, "minute": 58}
